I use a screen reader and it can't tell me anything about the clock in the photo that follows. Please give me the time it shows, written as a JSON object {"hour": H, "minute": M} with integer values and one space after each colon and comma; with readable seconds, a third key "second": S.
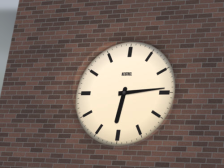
{"hour": 6, "minute": 14}
